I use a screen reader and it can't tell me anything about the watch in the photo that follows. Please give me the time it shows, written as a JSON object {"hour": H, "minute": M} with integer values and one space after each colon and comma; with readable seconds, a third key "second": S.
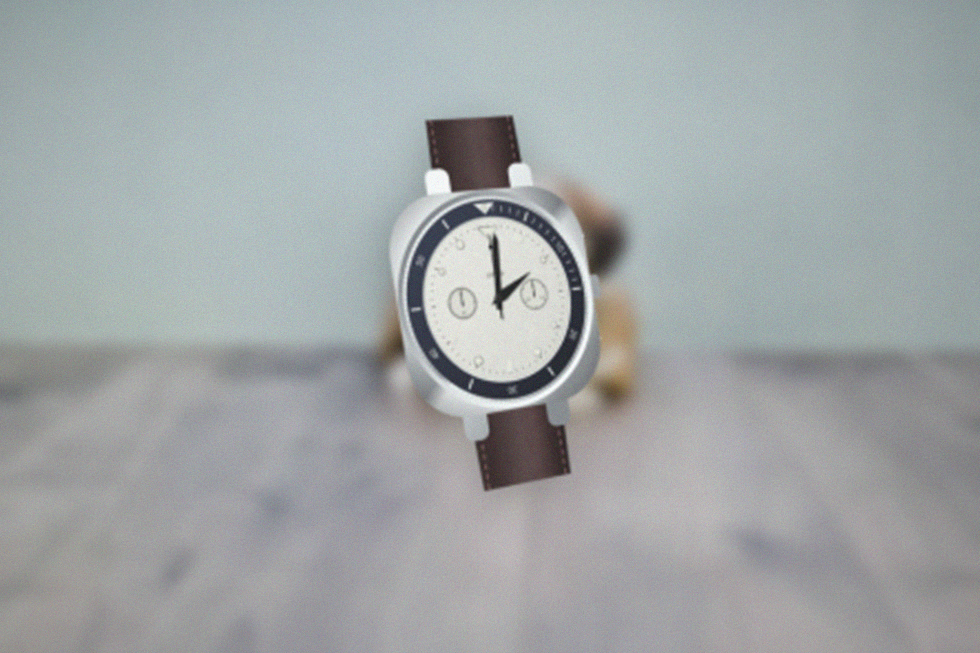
{"hour": 2, "minute": 1}
